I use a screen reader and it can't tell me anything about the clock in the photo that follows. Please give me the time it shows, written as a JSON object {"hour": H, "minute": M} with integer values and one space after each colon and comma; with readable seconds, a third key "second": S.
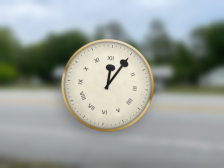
{"hour": 12, "minute": 5}
